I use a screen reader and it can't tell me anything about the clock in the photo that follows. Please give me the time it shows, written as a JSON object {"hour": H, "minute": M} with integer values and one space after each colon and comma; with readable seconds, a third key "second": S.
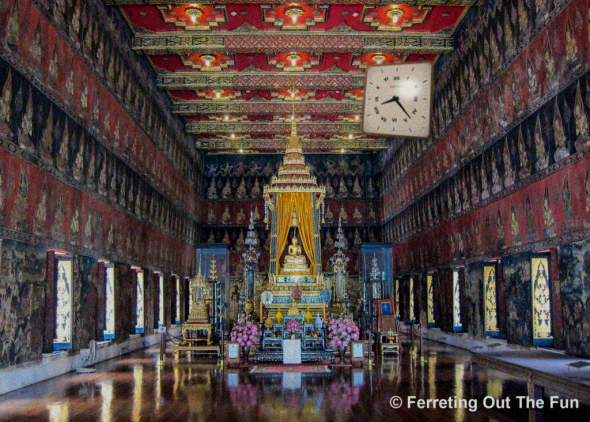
{"hour": 8, "minute": 23}
